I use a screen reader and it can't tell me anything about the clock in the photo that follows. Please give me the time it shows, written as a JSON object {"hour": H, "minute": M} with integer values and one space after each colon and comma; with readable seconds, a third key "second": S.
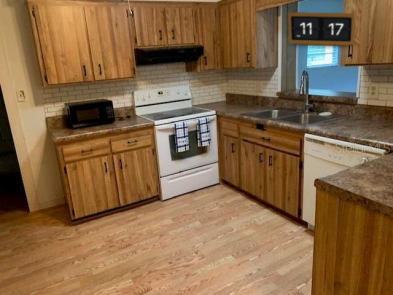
{"hour": 11, "minute": 17}
